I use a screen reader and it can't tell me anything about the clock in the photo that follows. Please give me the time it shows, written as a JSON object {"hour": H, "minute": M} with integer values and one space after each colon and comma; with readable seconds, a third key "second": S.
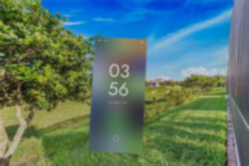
{"hour": 3, "minute": 56}
